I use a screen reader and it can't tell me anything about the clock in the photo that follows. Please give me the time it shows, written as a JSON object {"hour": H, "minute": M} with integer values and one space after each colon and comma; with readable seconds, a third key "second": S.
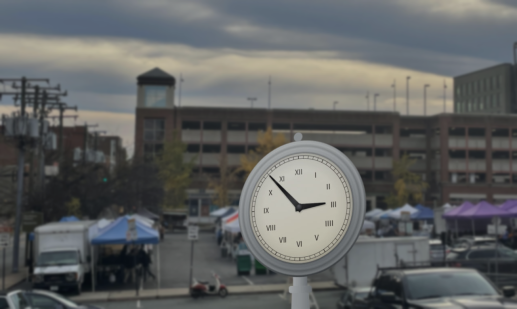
{"hour": 2, "minute": 53}
